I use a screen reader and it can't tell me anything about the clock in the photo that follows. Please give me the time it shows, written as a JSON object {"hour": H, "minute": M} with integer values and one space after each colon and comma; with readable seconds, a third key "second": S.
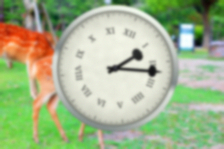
{"hour": 1, "minute": 12}
